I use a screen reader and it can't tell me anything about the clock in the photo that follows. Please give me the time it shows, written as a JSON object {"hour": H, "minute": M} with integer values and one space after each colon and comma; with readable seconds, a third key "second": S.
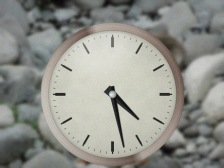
{"hour": 4, "minute": 28}
